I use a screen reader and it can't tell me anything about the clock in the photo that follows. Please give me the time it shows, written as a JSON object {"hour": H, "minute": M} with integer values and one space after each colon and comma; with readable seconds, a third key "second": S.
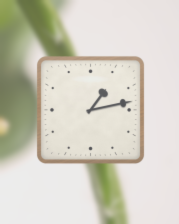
{"hour": 1, "minute": 13}
